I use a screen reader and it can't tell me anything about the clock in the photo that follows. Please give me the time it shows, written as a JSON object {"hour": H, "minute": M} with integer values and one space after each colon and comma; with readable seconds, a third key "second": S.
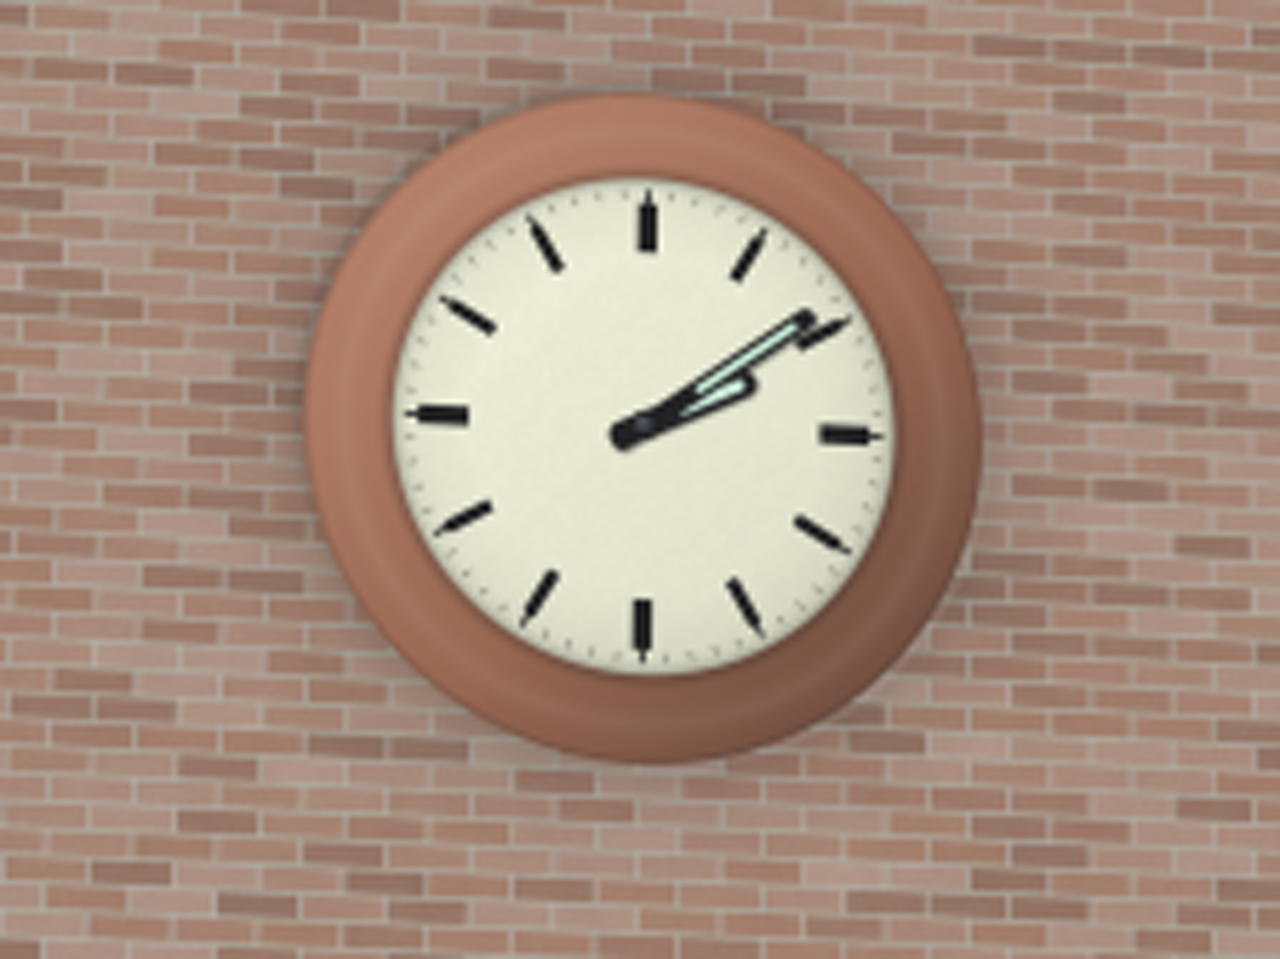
{"hour": 2, "minute": 9}
